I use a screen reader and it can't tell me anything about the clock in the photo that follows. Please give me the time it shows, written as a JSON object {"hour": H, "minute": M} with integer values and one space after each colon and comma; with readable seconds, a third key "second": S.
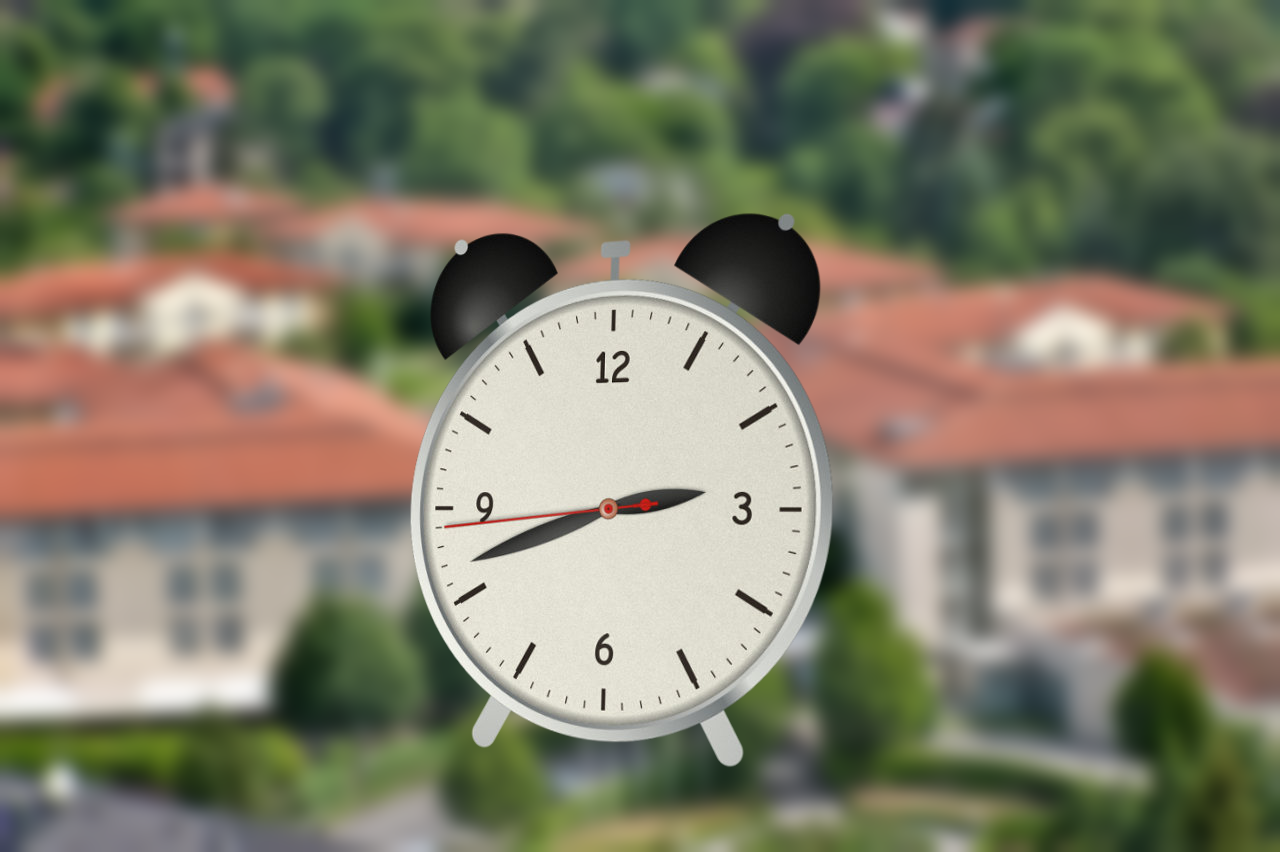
{"hour": 2, "minute": 41, "second": 44}
